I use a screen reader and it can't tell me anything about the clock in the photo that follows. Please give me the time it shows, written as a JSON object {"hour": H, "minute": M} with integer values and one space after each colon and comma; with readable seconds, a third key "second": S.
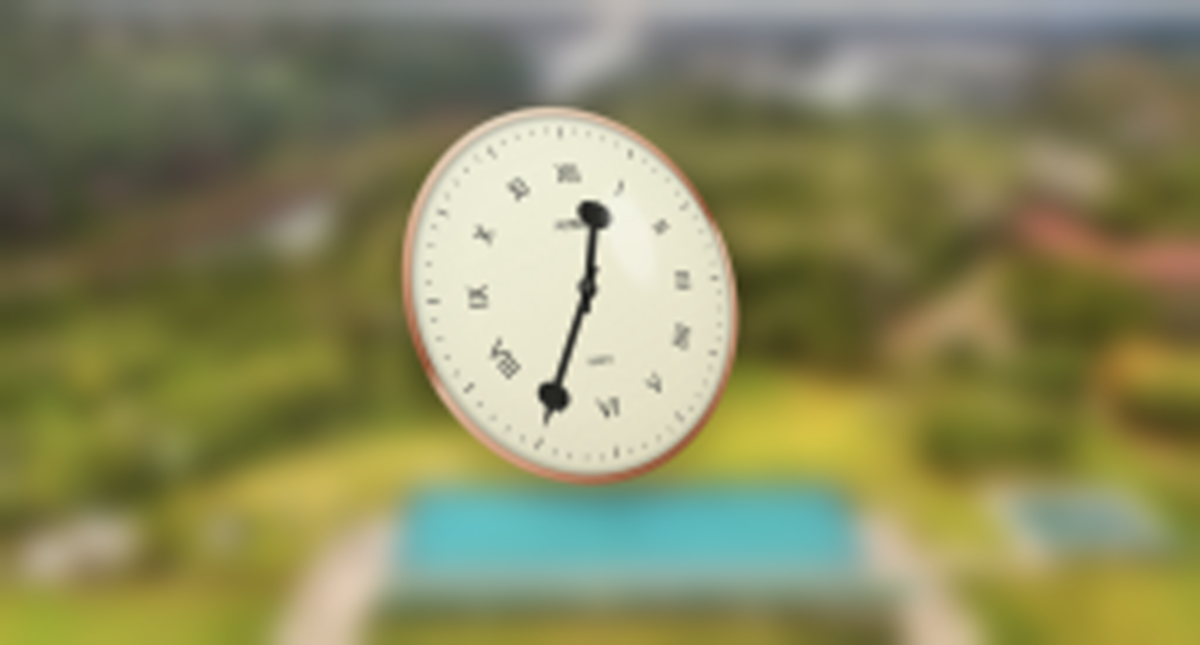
{"hour": 12, "minute": 35}
